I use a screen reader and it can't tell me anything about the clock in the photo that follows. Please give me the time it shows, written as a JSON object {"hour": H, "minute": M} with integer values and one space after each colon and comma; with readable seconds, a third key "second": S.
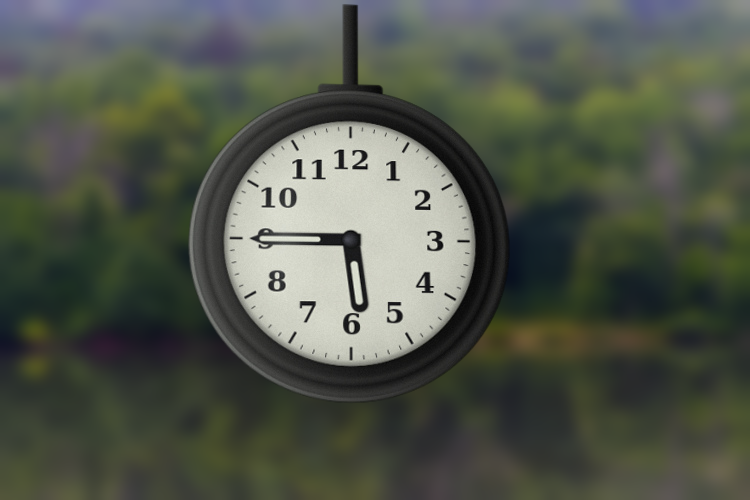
{"hour": 5, "minute": 45}
